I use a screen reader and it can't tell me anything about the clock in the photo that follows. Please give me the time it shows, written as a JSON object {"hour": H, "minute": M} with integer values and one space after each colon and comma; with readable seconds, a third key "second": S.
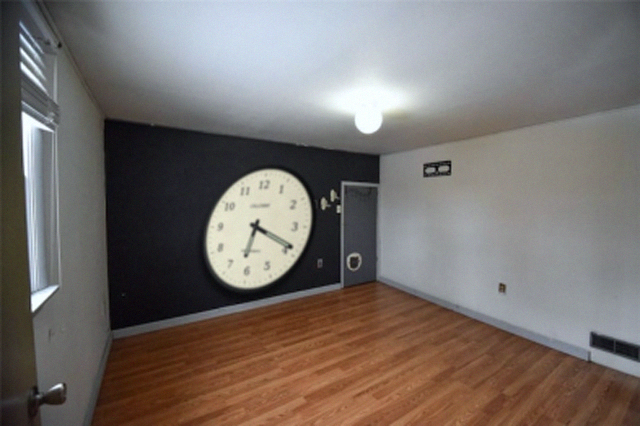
{"hour": 6, "minute": 19}
